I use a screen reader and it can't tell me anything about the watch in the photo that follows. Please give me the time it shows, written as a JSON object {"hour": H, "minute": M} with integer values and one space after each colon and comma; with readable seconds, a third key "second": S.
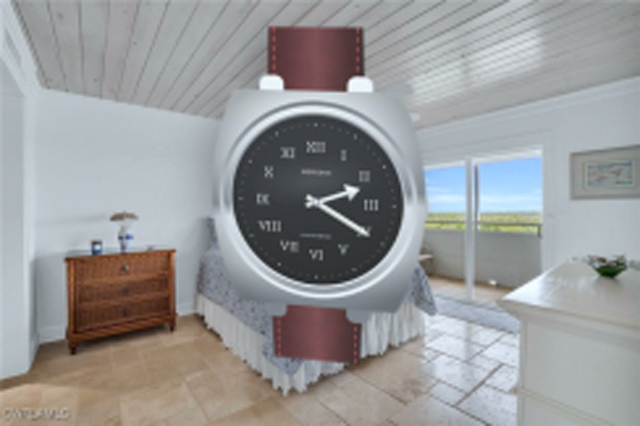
{"hour": 2, "minute": 20}
